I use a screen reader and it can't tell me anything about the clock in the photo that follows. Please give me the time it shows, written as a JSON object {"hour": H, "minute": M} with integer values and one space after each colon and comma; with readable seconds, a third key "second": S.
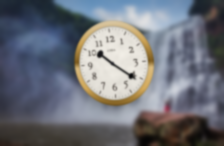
{"hour": 10, "minute": 21}
